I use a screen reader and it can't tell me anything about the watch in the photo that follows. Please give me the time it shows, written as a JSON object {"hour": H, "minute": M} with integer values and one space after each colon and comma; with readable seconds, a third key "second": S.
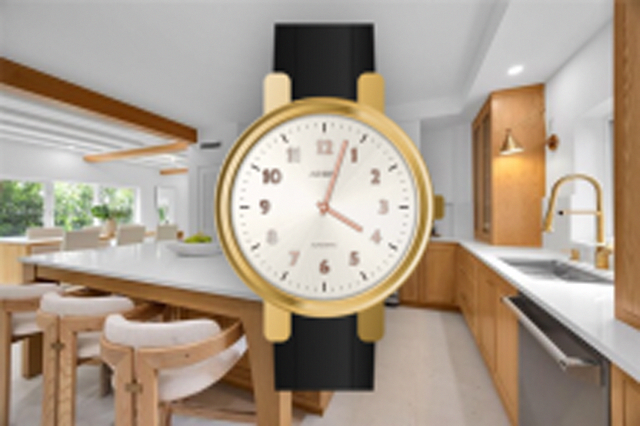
{"hour": 4, "minute": 3}
